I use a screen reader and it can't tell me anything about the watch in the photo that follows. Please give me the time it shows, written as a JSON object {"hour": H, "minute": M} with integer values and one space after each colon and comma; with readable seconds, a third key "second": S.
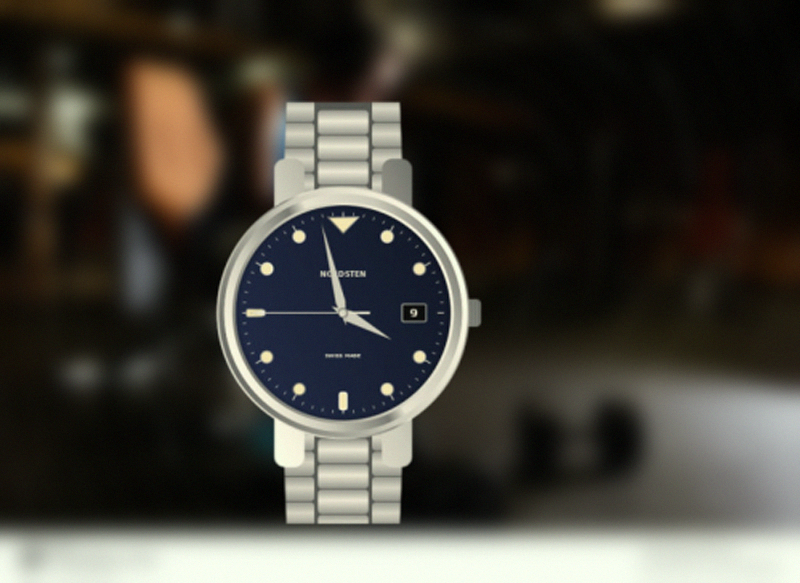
{"hour": 3, "minute": 57, "second": 45}
